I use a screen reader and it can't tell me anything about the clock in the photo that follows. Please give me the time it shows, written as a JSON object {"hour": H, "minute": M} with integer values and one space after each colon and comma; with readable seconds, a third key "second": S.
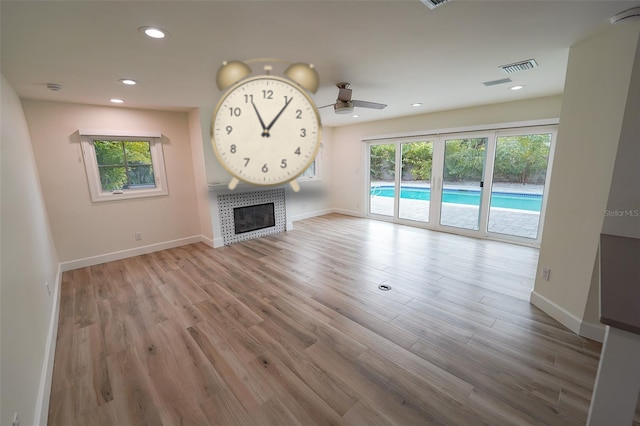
{"hour": 11, "minute": 6}
